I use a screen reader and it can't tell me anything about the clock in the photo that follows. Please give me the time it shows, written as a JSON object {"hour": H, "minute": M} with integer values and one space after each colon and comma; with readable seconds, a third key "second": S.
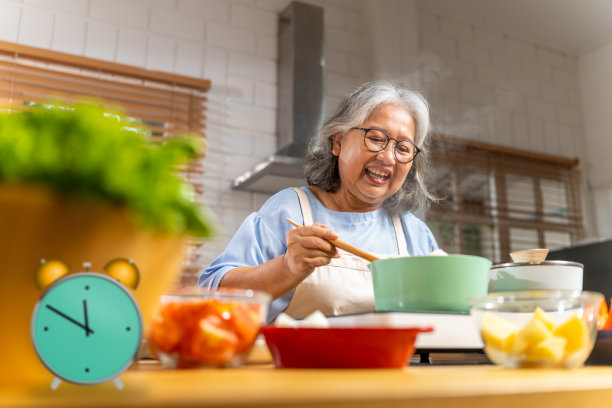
{"hour": 11, "minute": 50}
